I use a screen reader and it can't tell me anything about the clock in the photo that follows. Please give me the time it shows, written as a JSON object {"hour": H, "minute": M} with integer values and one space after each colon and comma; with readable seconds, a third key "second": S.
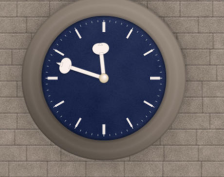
{"hour": 11, "minute": 48}
